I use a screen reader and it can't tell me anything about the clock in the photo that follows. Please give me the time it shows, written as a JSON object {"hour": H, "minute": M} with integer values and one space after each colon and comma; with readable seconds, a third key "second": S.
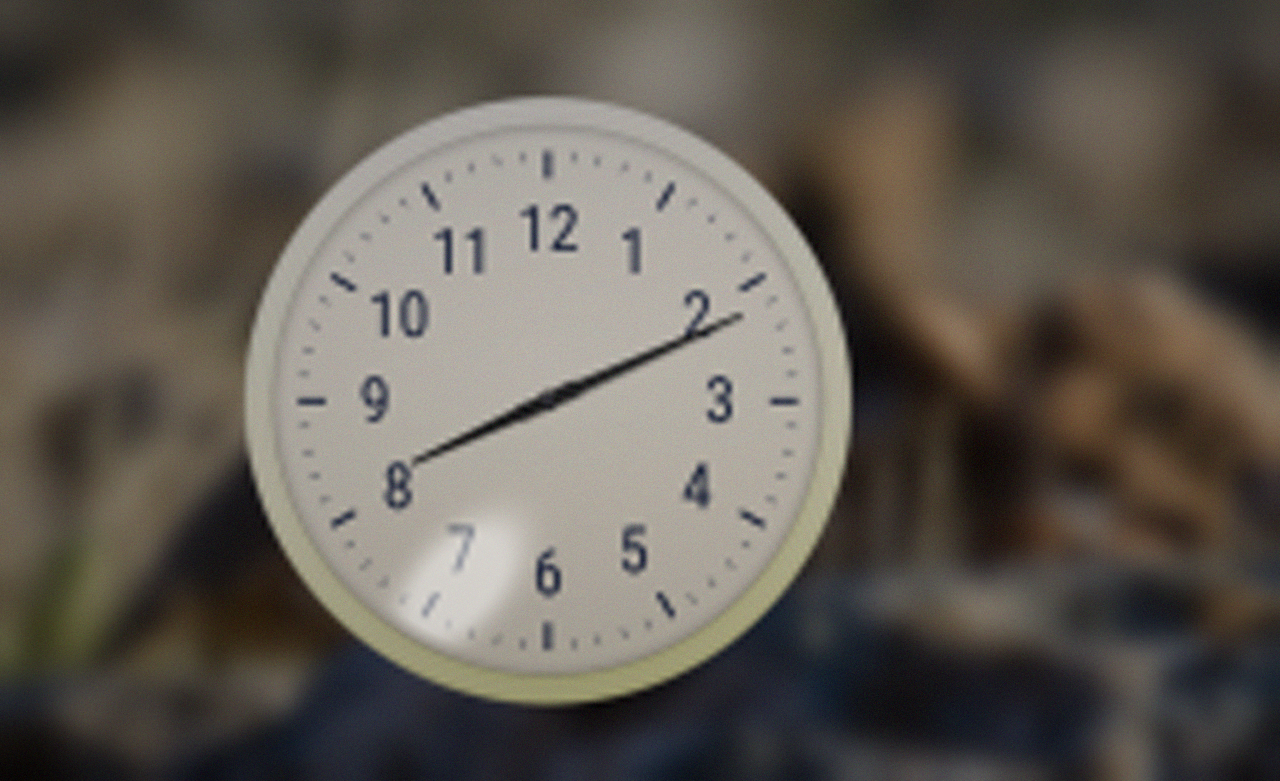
{"hour": 8, "minute": 11}
